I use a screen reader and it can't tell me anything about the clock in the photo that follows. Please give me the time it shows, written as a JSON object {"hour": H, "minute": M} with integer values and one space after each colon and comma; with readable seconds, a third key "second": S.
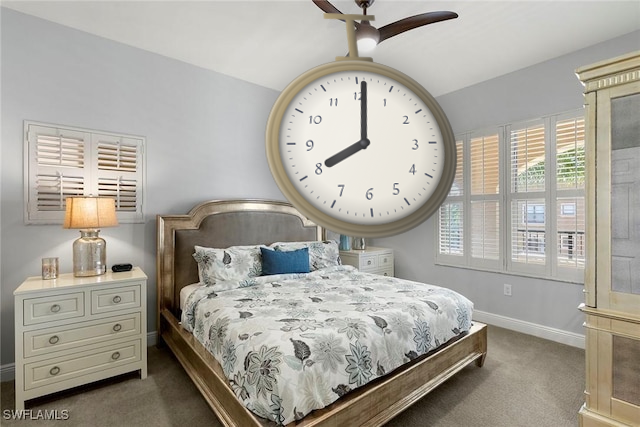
{"hour": 8, "minute": 1}
